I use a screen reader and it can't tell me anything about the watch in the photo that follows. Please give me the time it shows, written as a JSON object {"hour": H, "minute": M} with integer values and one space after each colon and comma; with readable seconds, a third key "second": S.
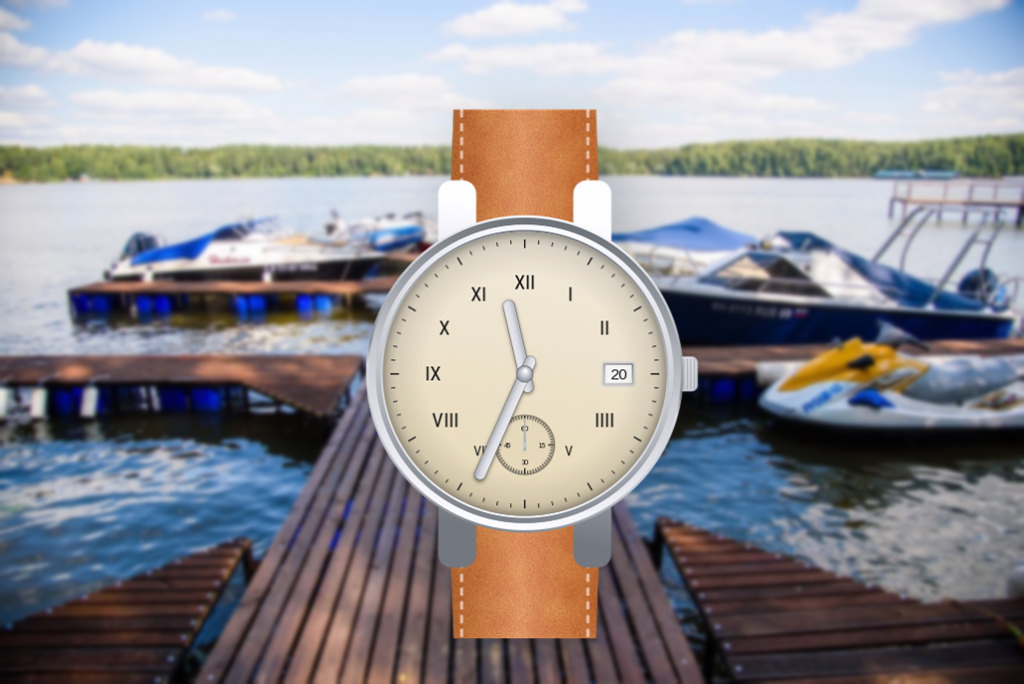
{"hour": 11, "minute": 34}
